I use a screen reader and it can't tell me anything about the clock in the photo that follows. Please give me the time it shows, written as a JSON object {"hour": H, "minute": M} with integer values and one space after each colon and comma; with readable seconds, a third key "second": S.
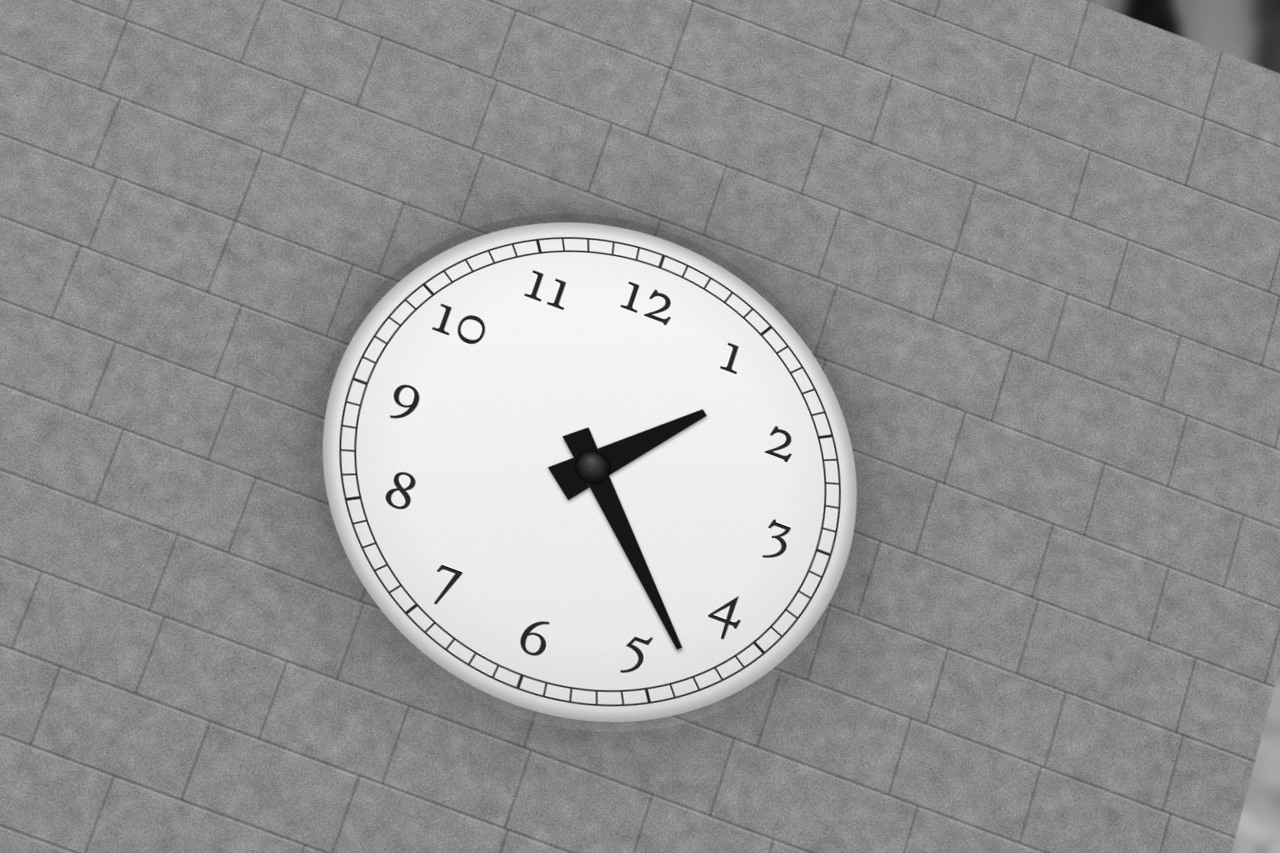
{"hour": 1, "minute": 23}
